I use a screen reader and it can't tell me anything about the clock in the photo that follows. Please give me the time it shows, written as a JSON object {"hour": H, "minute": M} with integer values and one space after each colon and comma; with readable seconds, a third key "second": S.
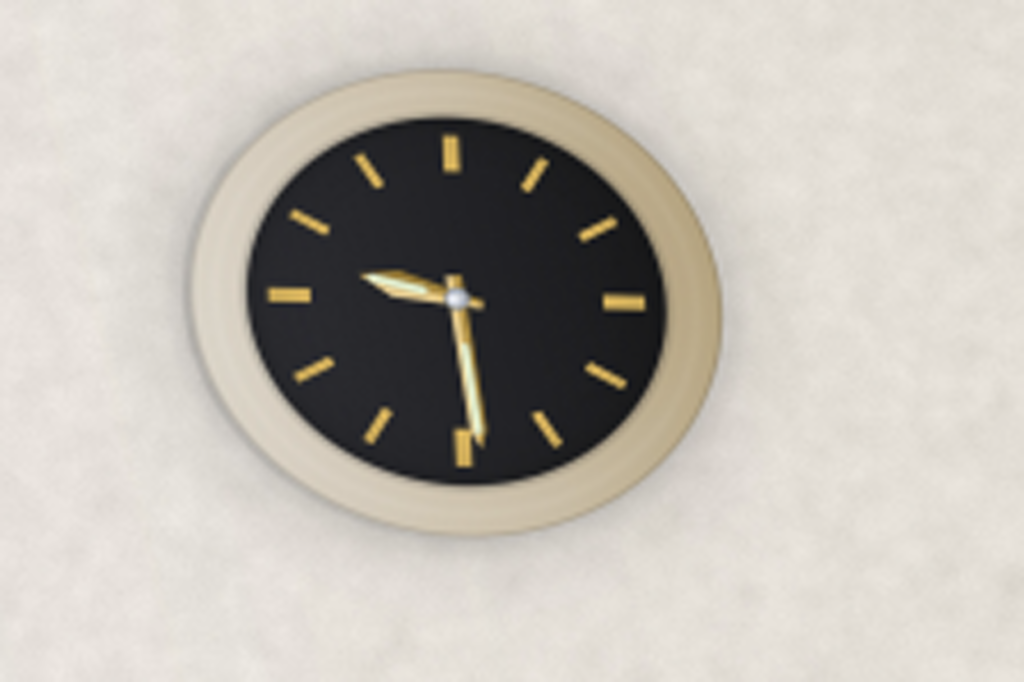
{"hour": 9, "minute": 29}
